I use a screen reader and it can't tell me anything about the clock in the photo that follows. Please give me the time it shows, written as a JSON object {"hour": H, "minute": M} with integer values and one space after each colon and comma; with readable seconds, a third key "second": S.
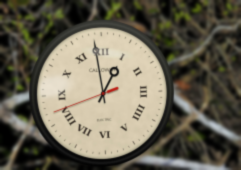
{"hour": 12, "minute": 58, "second": 42}
